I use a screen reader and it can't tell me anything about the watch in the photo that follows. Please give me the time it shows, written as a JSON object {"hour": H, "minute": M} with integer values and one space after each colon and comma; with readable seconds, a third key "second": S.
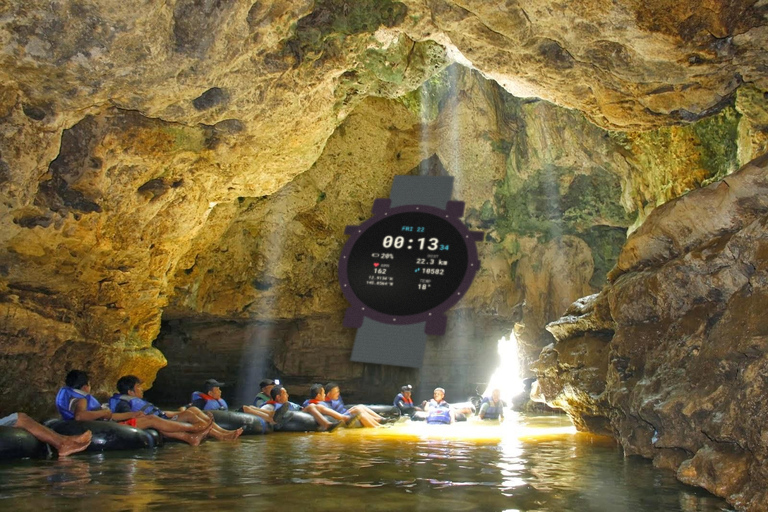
{"hour": 0, "minute": 13}
